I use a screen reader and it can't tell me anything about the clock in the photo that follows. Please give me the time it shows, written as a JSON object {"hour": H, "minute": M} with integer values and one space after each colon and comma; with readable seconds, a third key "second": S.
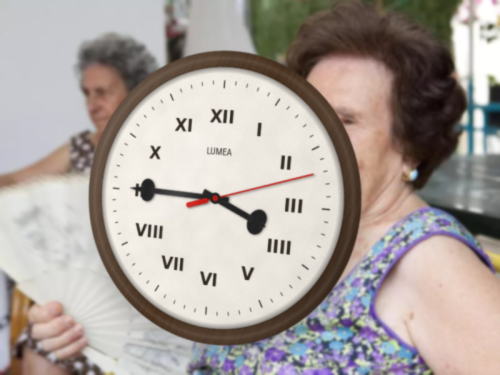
{"hour": 3, "minute": 45, "second": 12}
